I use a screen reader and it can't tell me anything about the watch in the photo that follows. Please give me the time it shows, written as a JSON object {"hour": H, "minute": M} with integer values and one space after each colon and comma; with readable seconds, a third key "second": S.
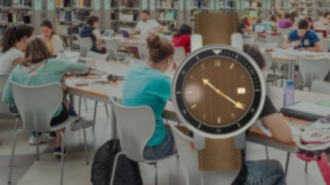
{"hour": 10, "minute": 21}
